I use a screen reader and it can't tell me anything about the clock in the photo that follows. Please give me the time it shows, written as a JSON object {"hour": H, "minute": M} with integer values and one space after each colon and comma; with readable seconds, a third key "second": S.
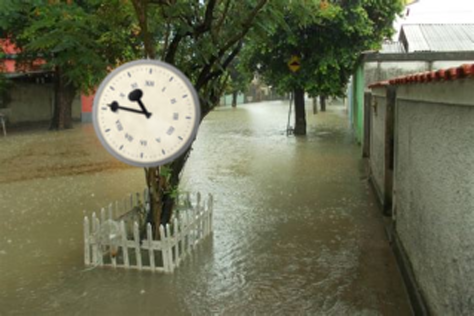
{"hour": 10, "minute": 46}
